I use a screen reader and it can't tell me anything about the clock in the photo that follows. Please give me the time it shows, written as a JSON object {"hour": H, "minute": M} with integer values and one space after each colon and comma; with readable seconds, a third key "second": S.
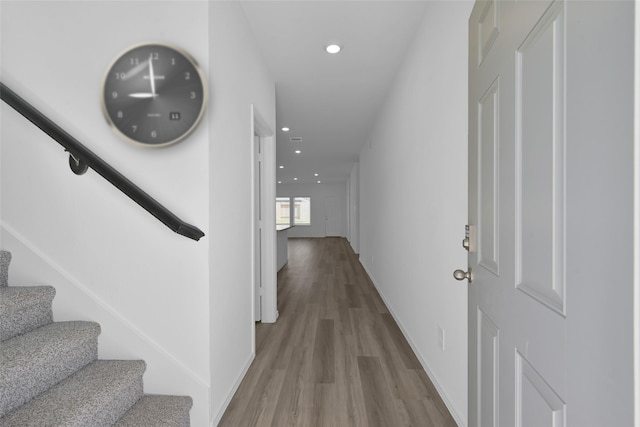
{"hour": 8, "minute": 59}
